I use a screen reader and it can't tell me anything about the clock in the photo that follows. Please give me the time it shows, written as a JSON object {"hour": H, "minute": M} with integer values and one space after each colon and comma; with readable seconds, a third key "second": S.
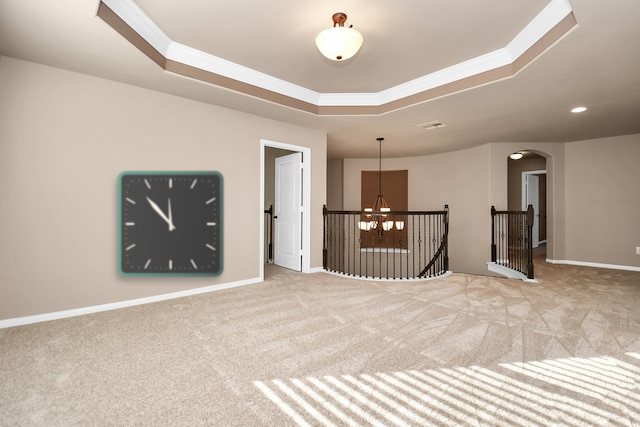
{"hour": 11, "minute": 53}
